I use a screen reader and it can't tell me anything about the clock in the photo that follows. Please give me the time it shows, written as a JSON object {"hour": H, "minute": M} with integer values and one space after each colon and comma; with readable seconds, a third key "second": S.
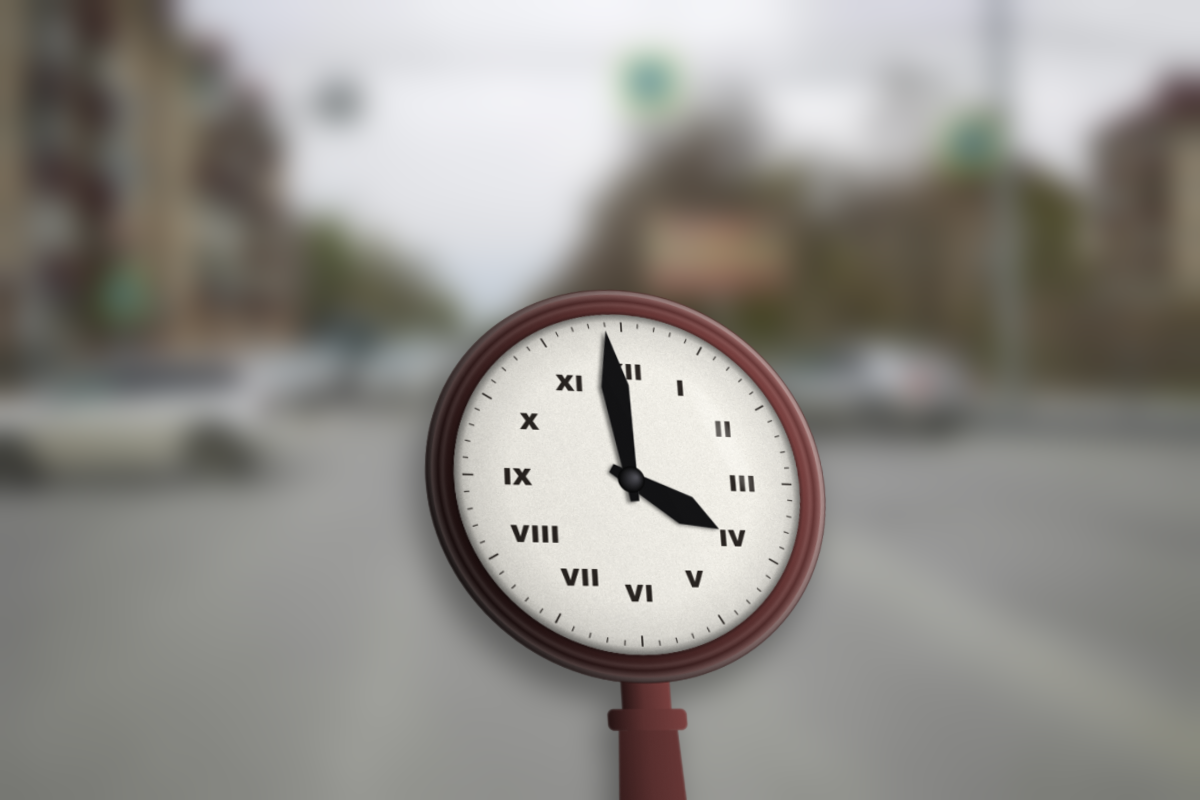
{"hour": 3, "minute": 59}
